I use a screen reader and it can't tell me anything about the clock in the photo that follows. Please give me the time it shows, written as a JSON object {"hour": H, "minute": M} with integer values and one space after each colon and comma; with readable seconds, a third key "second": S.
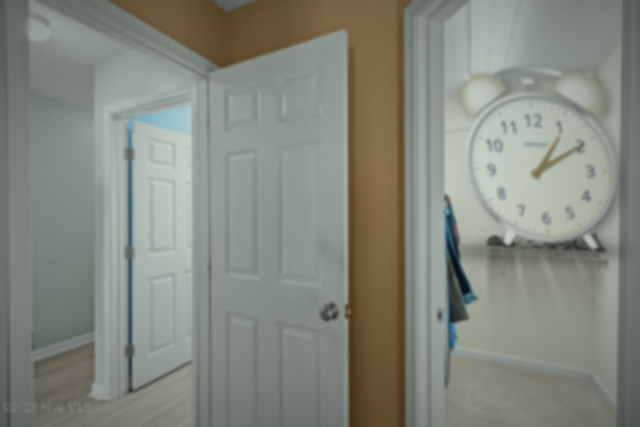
{"hour": 1, "minute": 10}
